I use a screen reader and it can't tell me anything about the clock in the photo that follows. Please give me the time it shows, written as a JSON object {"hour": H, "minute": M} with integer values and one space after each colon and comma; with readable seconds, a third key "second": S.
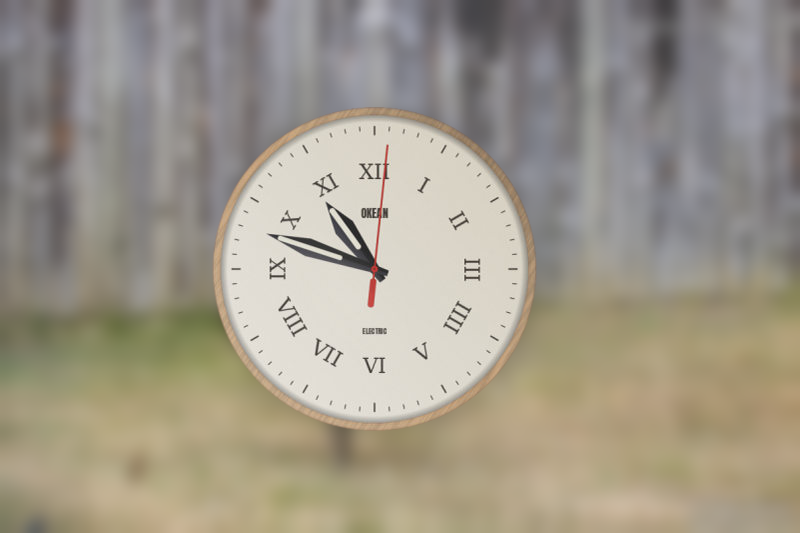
{"hour": 10, "minute": 48, "second": 1}
